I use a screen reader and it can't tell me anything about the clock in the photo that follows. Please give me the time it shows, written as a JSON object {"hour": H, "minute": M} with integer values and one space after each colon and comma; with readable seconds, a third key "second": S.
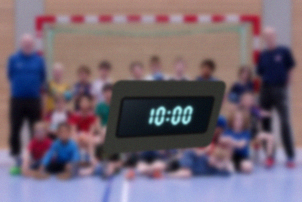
{"hour": 10, "minute": 0}
